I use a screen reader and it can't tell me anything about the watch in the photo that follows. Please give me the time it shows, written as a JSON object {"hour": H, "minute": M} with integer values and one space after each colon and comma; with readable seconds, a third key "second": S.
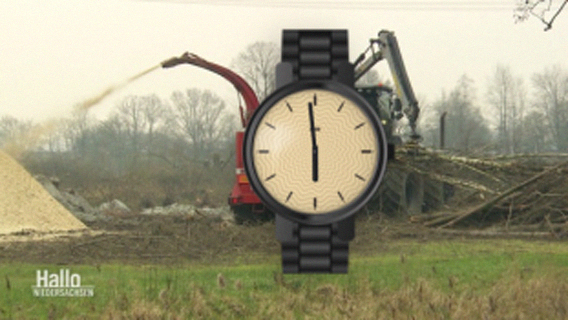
{"hour": 5, "minute": 59}
